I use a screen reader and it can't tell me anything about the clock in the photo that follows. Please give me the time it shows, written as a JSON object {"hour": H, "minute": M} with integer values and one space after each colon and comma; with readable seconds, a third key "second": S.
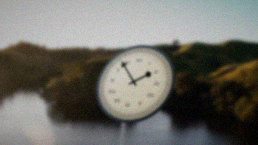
{"hour": 1, "minute": 53}
